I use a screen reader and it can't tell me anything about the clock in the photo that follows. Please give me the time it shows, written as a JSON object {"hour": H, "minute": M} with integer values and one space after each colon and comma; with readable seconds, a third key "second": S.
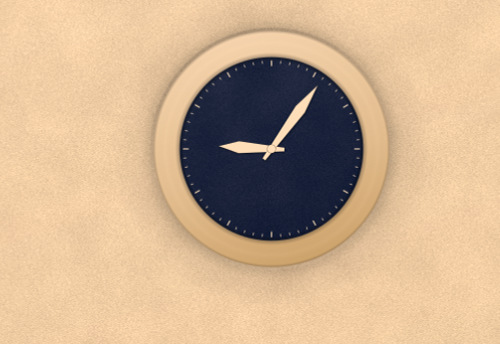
{"hour": 9, "minute": 6}
